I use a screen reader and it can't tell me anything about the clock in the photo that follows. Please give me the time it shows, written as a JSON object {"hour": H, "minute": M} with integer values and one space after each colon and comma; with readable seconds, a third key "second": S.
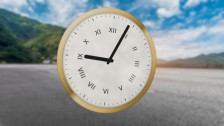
{"hour": 9, "minute": 4}
